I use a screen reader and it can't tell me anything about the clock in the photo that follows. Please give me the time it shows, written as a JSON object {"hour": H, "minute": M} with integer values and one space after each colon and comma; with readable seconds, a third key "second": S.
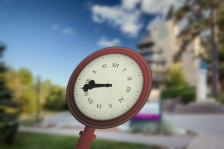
{"hour": 8, "minute": 42}
